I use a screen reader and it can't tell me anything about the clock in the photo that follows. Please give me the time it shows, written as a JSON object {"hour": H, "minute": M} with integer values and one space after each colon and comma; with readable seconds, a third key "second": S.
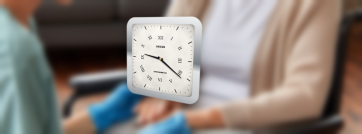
{"hour": 9, "minute": 21}
